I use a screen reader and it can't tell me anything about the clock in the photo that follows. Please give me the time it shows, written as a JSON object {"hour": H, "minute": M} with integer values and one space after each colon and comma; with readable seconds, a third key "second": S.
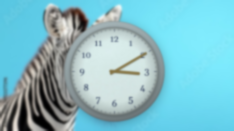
{"hour": 3, "minute": 10}
